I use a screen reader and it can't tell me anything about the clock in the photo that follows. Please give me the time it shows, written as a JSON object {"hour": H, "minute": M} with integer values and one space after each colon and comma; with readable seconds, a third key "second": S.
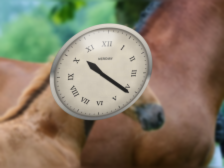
{"hour": 10, "minute": 21}
